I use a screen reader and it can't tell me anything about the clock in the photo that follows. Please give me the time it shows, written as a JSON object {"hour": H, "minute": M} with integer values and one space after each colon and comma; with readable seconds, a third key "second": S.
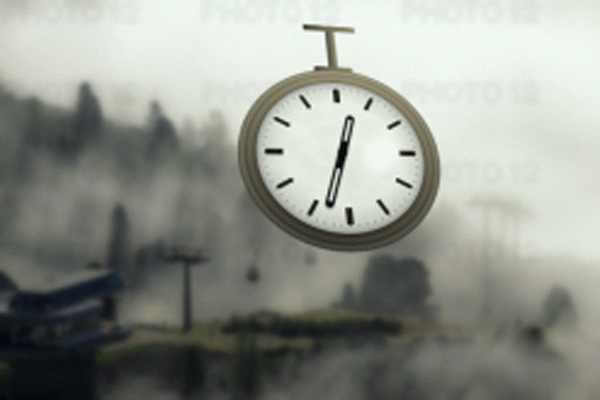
{"hour": 12, "minute": 33}
